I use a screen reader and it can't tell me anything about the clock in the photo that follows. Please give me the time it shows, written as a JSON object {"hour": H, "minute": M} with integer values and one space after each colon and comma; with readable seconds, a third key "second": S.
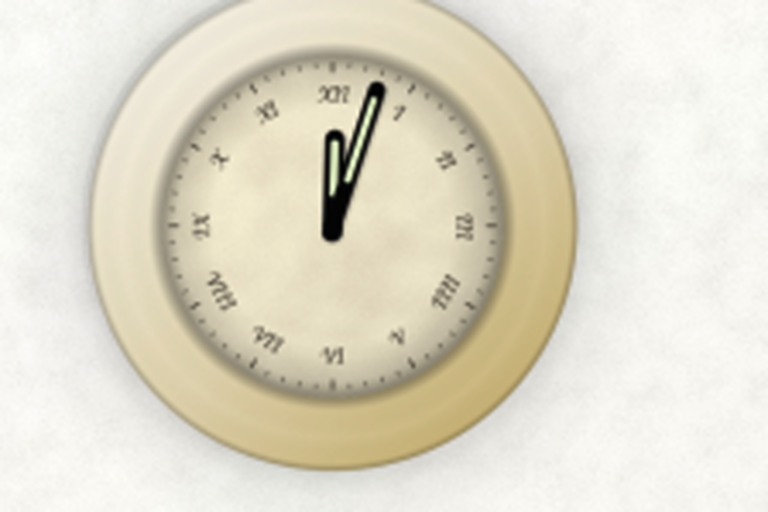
{"hour": 12, "minute": 3}
